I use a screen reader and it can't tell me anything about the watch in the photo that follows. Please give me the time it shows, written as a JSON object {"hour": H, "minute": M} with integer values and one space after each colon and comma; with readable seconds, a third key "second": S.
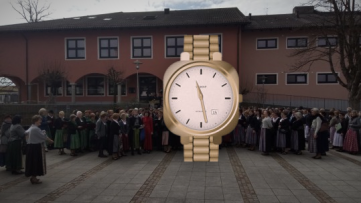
{"hour": 11, "minute": 28}
